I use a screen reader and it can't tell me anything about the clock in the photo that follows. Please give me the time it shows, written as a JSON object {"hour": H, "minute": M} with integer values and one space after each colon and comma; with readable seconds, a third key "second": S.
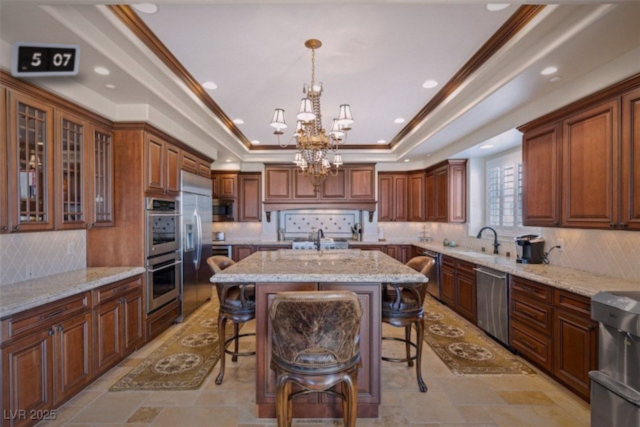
{"hour": 5, "minute": 7}
